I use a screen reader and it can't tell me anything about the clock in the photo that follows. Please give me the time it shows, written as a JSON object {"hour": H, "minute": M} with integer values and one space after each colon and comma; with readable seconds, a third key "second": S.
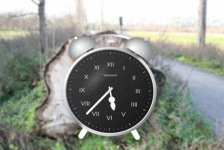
{"hour": 5, "minute": 37}
